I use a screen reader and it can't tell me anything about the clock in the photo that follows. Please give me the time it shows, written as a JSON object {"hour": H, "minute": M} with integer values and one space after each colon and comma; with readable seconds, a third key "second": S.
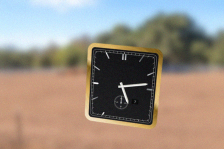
{"hour": 5, "minute": 13}
